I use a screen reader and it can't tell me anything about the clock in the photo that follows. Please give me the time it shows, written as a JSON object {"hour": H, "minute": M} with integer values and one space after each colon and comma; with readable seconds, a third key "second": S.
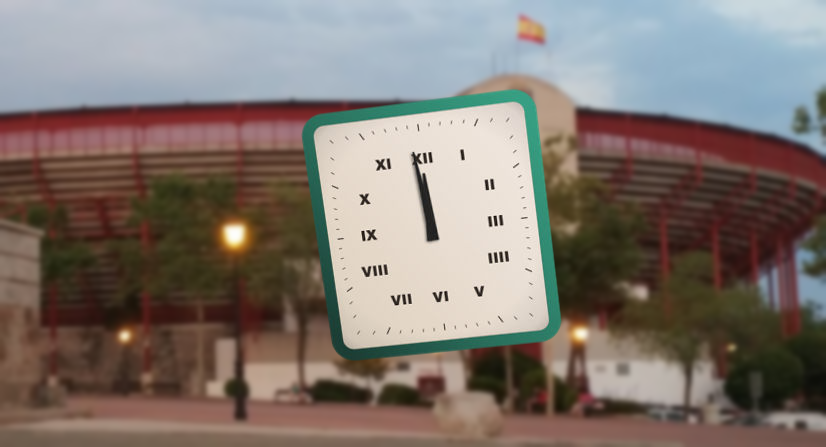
{"hour": 11, "minute": 59}
